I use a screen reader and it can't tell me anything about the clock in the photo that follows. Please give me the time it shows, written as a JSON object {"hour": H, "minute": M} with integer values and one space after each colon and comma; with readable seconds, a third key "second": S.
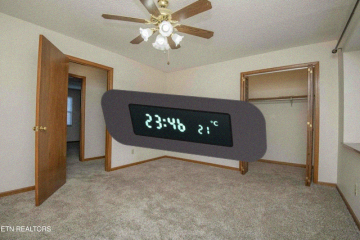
{"hour": 23, "minute": 46}
